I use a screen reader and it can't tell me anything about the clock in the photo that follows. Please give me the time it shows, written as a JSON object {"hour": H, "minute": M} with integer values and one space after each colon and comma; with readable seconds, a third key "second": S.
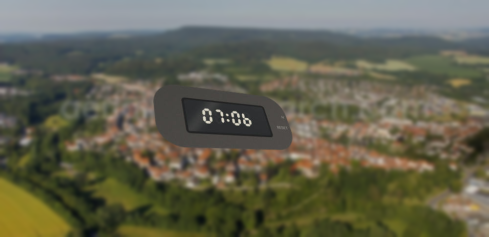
{"hour": 7, "minute": 6}
